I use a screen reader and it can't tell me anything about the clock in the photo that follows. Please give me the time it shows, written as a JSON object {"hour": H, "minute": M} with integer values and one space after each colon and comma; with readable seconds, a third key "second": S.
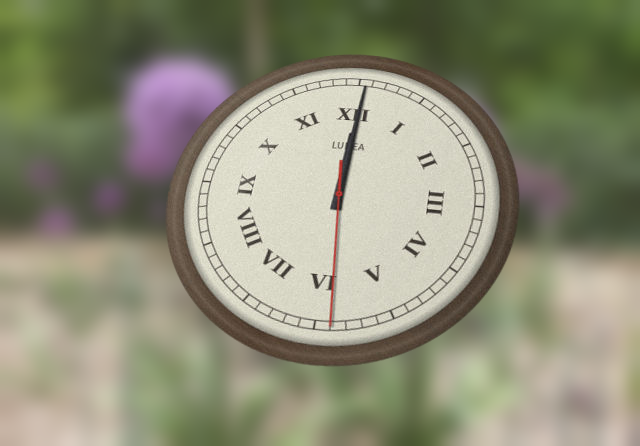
{"hour": 12, "minute": 0, "second": 29}
